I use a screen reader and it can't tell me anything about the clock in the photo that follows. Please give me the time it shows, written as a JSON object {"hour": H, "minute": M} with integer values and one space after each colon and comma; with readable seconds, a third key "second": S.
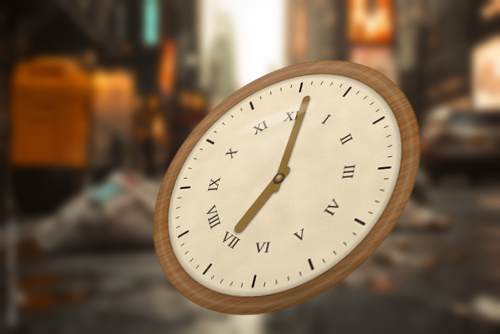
{"hour": 7, "minute": 1}
